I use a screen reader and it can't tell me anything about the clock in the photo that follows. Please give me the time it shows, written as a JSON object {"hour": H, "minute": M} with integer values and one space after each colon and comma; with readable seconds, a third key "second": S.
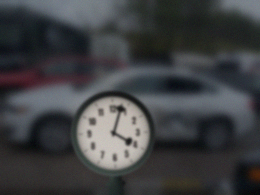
{"hour": 4, "minute": 3}
